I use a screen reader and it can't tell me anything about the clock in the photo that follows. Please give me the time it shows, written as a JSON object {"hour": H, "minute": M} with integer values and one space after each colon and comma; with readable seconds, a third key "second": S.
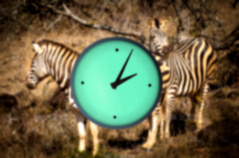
{"hour": 2, "minute": 4}
